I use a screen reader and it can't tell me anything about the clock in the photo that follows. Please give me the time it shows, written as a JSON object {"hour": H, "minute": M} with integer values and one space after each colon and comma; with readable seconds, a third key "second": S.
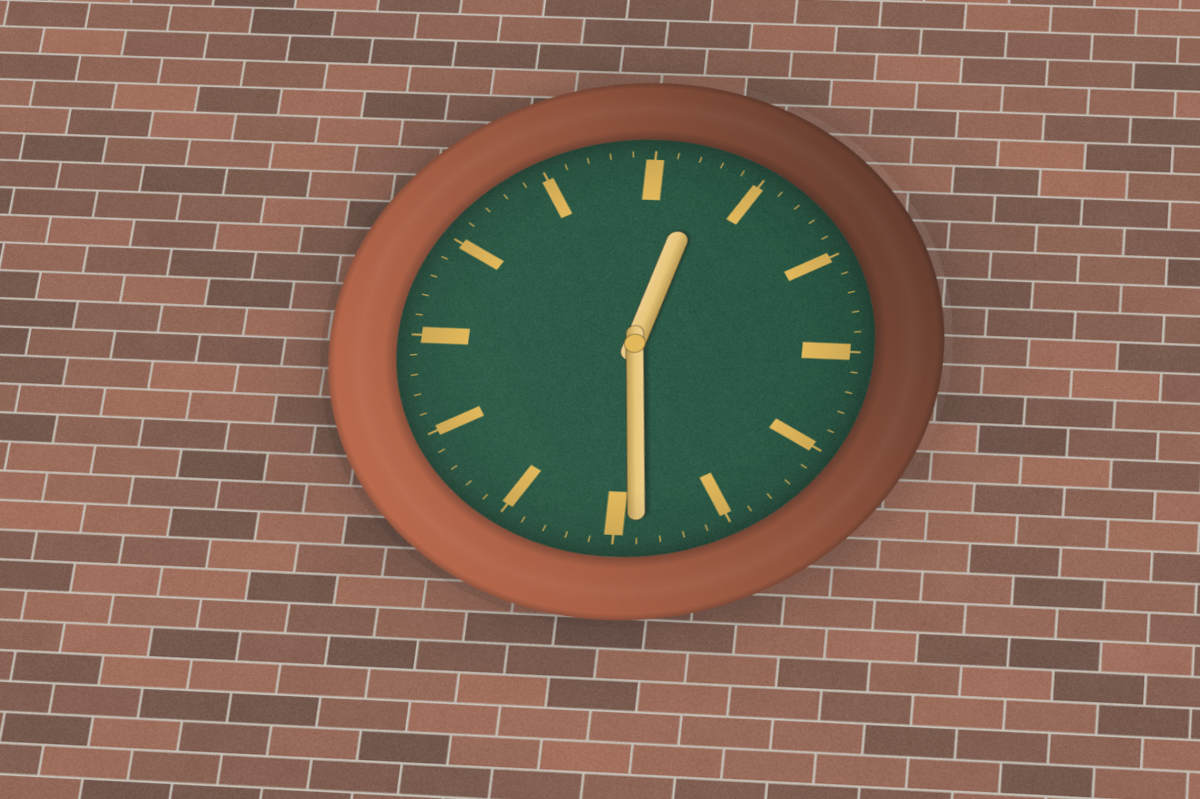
{"hour": 12, "minute": 29}
